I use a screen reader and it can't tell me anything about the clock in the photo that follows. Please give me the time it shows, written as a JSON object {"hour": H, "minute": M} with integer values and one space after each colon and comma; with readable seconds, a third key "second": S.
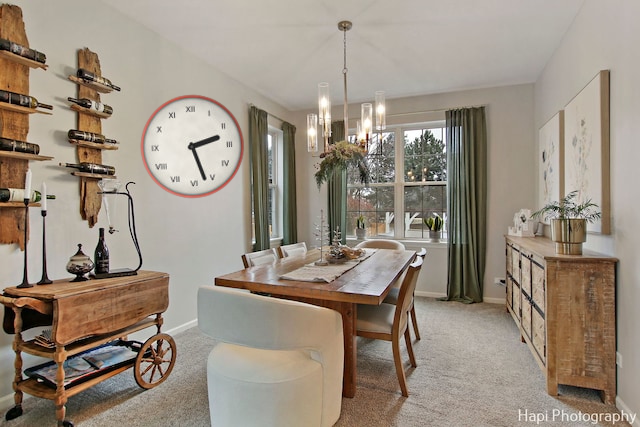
{"hour": 2, "minute": 27}
